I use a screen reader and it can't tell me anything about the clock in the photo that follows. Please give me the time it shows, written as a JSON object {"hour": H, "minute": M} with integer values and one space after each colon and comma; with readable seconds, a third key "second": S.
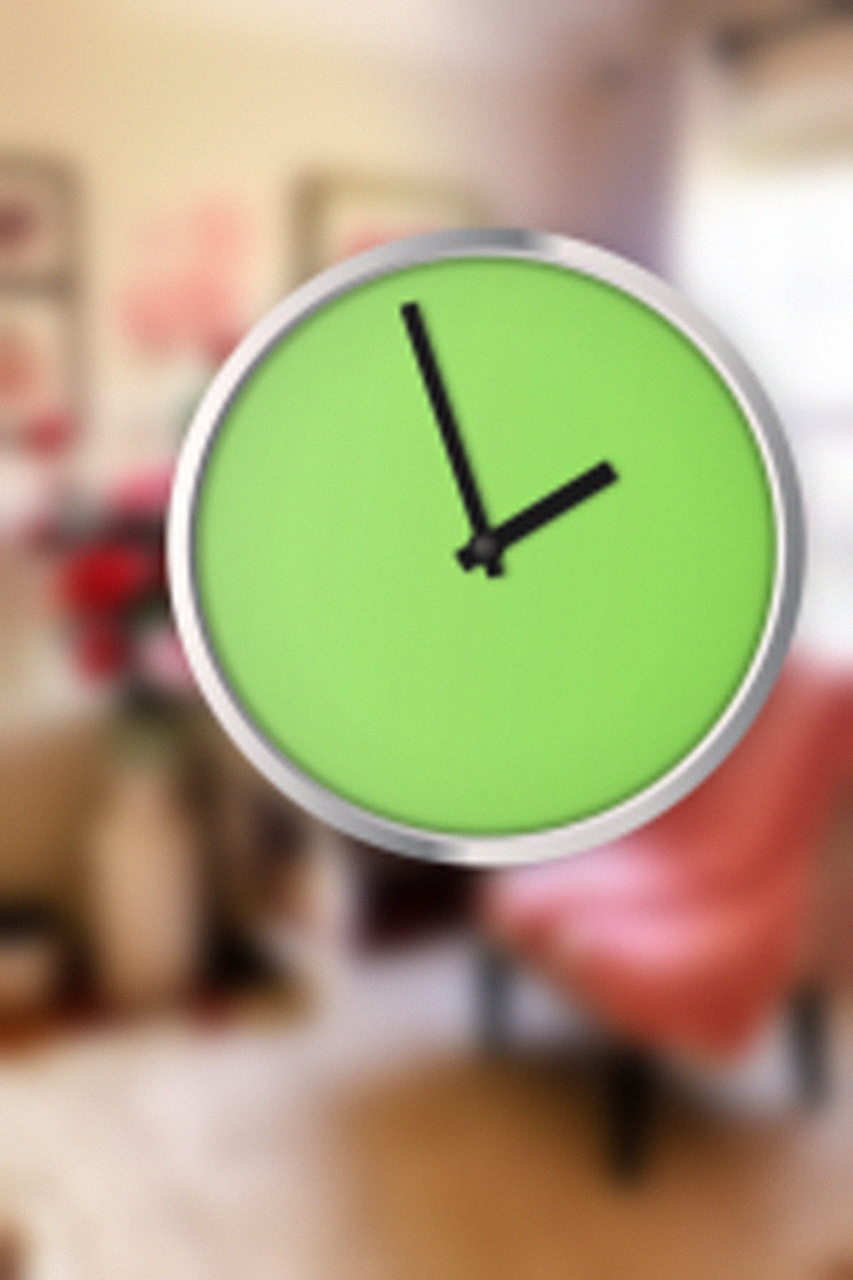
{"hour": 1, "minute": 57}
